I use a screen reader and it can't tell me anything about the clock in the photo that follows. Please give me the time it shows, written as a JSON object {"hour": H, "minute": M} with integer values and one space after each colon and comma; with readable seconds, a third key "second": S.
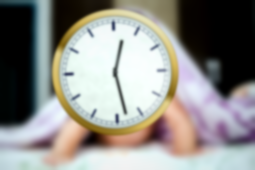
{"hour": 12, "minute": 28}
